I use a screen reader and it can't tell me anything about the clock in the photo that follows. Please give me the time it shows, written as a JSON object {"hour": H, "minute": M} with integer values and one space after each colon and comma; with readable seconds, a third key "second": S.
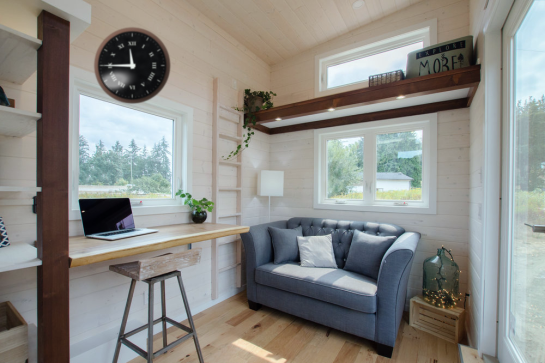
{"hour": 11, "minute": 45}
